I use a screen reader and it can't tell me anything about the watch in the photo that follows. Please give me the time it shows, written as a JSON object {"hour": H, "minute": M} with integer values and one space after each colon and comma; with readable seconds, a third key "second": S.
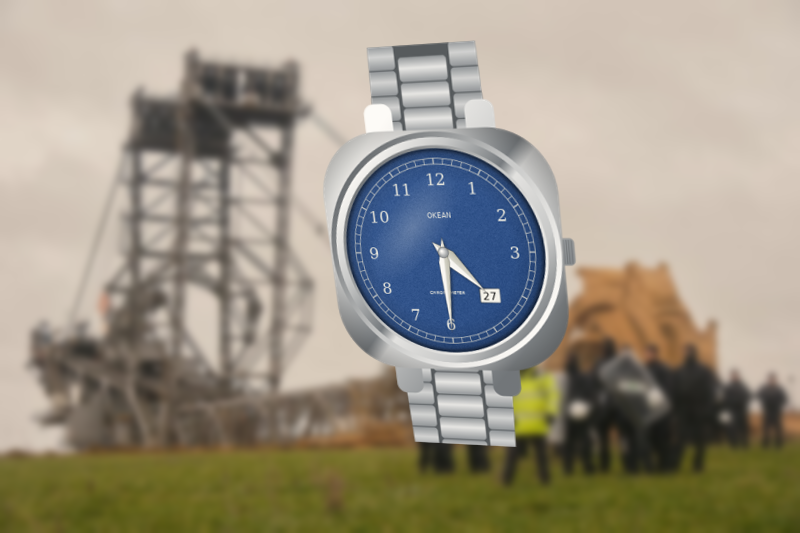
{"hour": 4, "minute": 30}
